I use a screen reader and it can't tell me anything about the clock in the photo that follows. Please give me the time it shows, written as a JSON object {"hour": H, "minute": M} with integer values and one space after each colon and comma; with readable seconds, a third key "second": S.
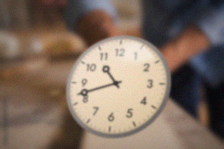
{"hour": 10, "minute": 42}
